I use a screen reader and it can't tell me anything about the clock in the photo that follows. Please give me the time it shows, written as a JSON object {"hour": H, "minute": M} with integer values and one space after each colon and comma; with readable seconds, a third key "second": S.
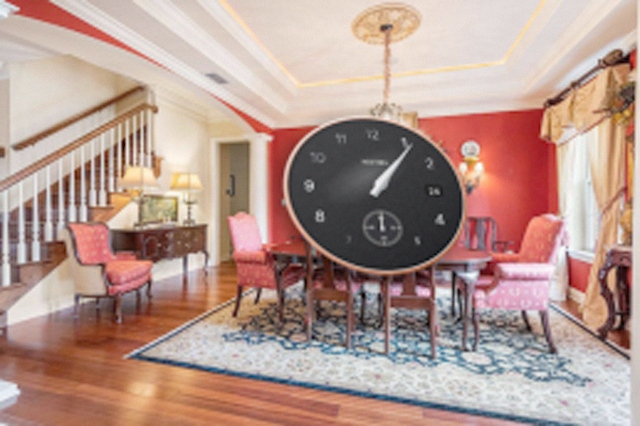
{"hour": 1, "minute": 6}
